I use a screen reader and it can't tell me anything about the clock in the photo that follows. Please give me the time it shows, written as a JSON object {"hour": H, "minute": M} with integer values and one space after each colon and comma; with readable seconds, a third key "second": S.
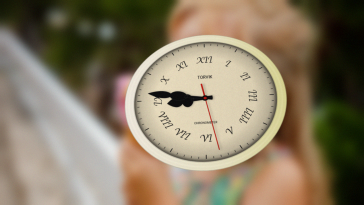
{"hour": 8, "minute": 46, "second": 28}
